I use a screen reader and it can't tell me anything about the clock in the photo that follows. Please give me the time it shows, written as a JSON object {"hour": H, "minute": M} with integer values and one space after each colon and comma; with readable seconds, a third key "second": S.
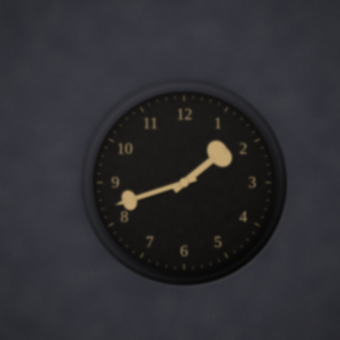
{"hour": 1, "minute": 42}
